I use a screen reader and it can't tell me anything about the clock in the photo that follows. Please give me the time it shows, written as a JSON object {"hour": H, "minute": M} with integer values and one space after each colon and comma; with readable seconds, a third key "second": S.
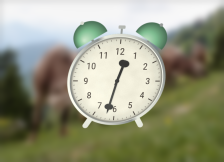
{"hour": 12, "minute": 32}
